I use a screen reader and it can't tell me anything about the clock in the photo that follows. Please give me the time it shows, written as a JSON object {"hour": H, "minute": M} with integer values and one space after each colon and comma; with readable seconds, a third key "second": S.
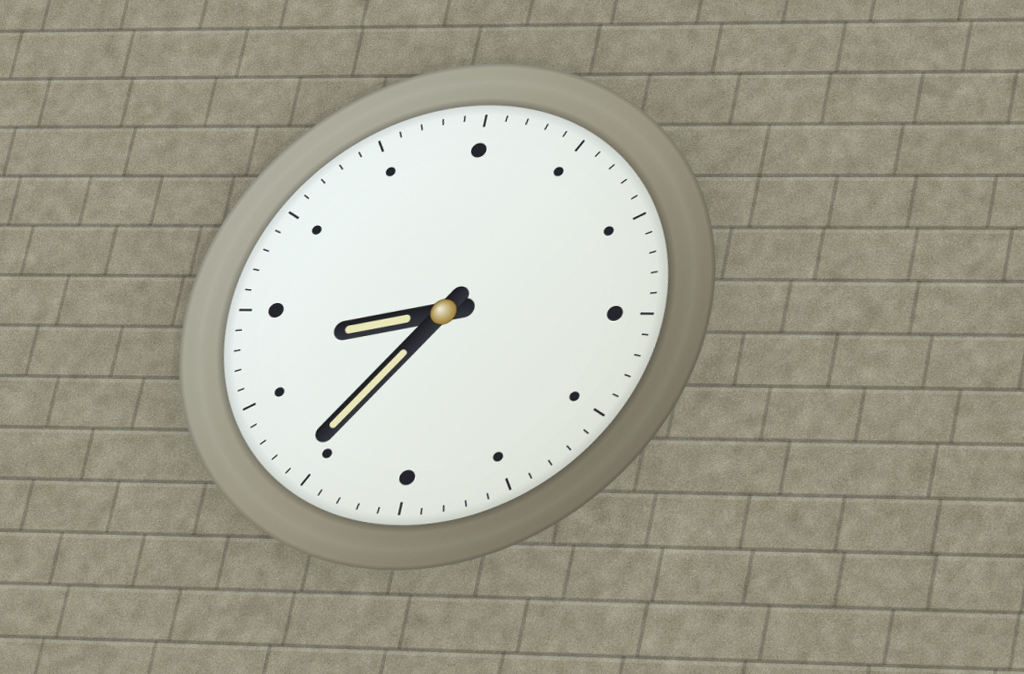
{"hour": 8, "minute": 36}
